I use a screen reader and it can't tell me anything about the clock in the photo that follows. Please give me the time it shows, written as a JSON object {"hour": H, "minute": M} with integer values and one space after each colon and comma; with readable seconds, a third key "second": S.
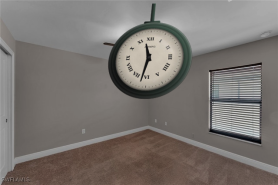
{"hour": 11, "minute": 32}
